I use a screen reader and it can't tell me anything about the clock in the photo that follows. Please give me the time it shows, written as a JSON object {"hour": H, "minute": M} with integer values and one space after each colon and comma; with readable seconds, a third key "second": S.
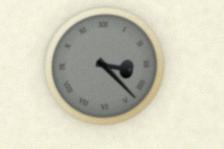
{"hour": 3, "minute": 23}
